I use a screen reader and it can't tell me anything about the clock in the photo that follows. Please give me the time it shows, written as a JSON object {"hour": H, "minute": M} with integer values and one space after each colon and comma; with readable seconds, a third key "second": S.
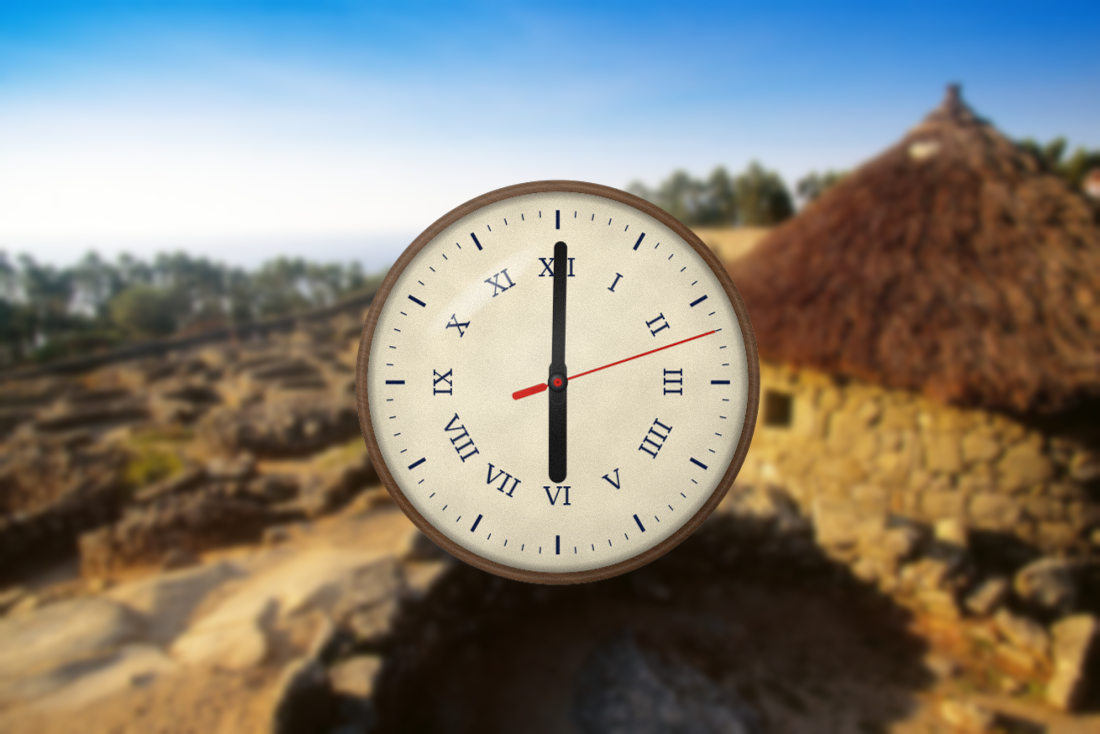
{"hour": 6, "minute": 0, "second": 12}
